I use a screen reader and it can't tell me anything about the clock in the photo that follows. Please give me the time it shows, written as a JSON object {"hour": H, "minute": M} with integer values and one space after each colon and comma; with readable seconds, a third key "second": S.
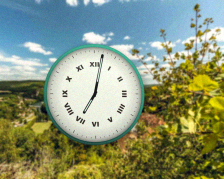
{"hour": 7, "minute": 2}
